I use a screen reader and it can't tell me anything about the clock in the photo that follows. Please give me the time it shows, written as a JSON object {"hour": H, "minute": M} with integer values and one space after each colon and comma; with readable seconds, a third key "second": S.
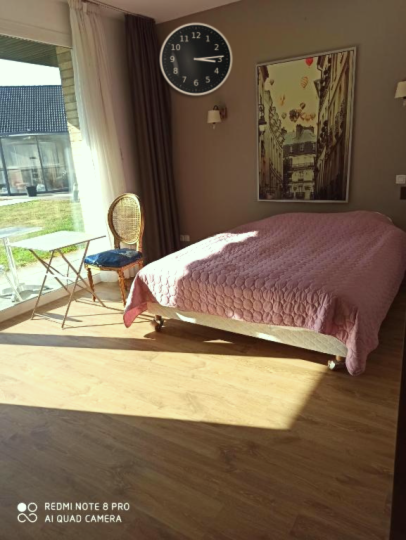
{"hour": 3, "minute": 14}
